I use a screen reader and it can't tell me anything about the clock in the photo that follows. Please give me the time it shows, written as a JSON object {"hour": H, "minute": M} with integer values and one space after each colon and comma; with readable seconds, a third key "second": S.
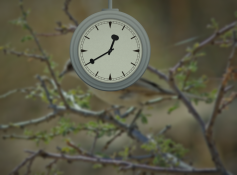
{"hour": 12, "minute": 40}
